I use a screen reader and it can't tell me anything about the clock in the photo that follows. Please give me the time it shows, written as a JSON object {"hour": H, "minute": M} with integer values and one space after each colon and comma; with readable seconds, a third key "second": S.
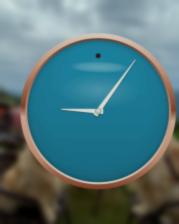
{"hour": 9, "minute": 6}
